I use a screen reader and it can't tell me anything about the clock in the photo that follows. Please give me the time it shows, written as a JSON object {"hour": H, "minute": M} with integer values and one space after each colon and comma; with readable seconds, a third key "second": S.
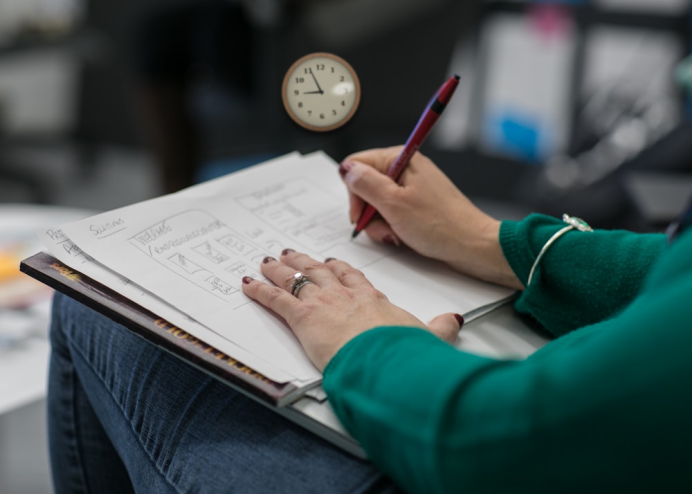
{"hour": 8, "minute": 56}
